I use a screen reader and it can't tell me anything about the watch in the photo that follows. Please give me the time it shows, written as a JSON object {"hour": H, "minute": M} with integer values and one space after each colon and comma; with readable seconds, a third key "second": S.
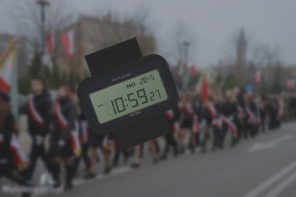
{"hour": 10, "minute": 59, "second": 27}
